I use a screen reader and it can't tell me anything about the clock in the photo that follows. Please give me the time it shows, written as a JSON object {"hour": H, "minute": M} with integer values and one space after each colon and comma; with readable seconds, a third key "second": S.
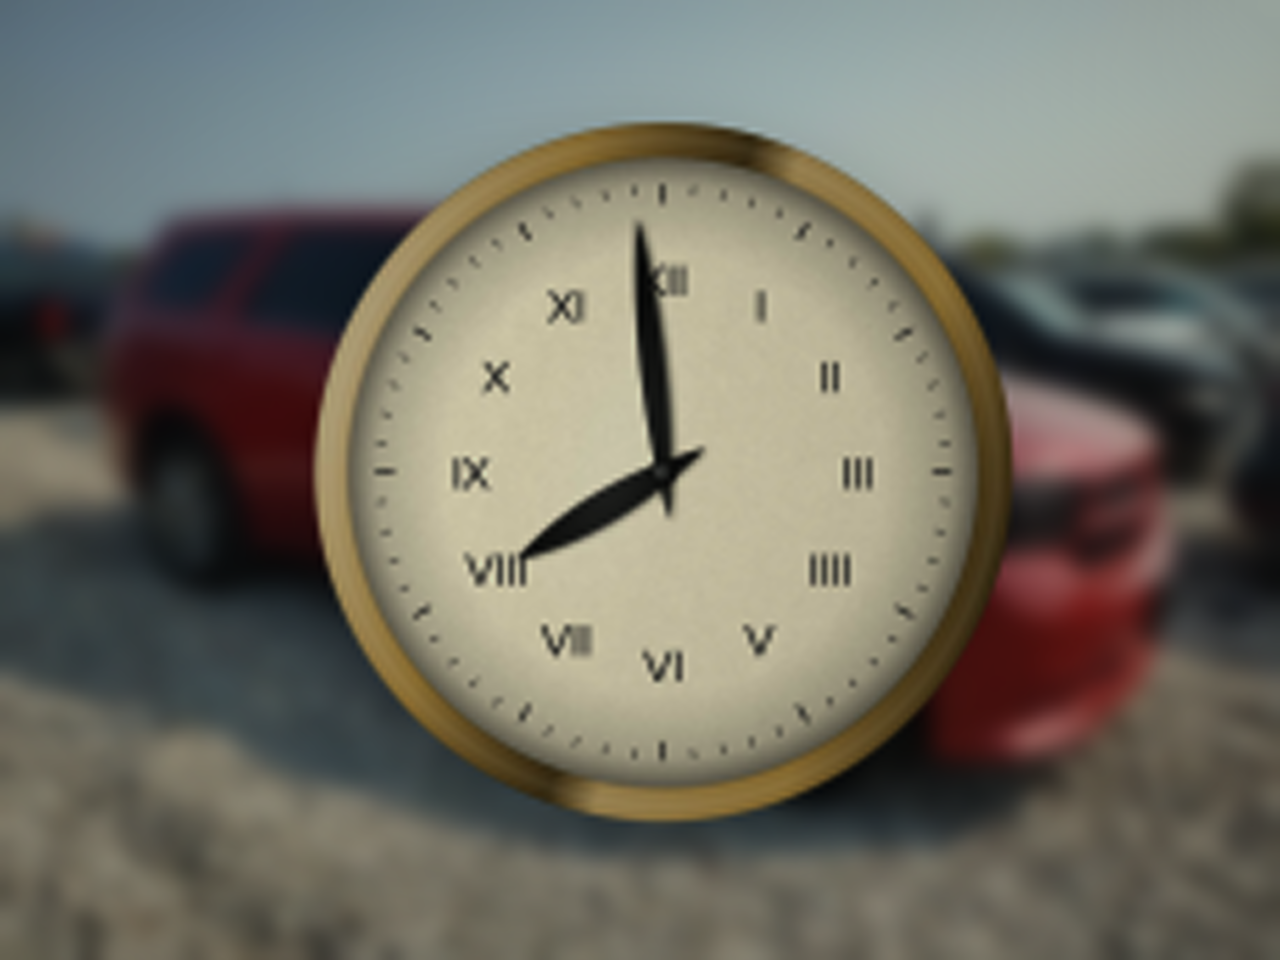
{"hour": 7, "minute": 59}
